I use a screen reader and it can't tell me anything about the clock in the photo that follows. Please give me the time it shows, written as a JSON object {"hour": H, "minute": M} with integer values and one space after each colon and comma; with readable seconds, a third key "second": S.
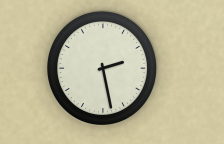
{"hour": 2, "minute": 28}
